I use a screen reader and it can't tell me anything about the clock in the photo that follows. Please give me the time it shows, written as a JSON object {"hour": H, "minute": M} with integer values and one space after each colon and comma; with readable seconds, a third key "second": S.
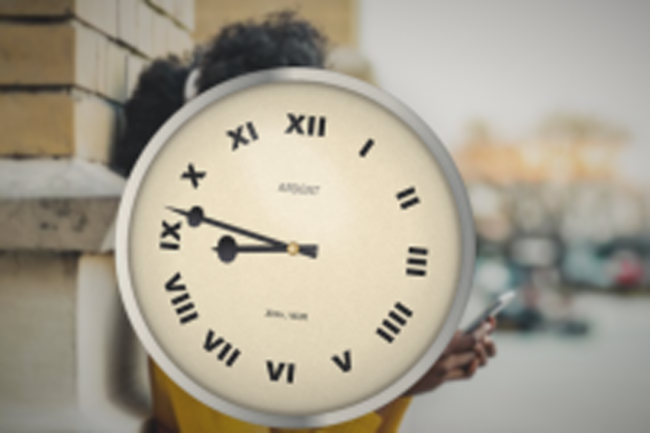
{"hour": 8, "minute": 47}
